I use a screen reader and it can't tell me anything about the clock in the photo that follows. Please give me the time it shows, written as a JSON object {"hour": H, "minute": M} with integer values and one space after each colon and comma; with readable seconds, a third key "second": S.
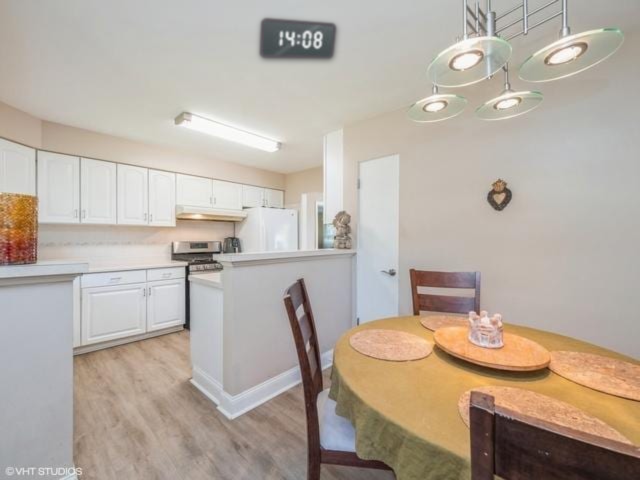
{"hour": 14, "minute": 8}
